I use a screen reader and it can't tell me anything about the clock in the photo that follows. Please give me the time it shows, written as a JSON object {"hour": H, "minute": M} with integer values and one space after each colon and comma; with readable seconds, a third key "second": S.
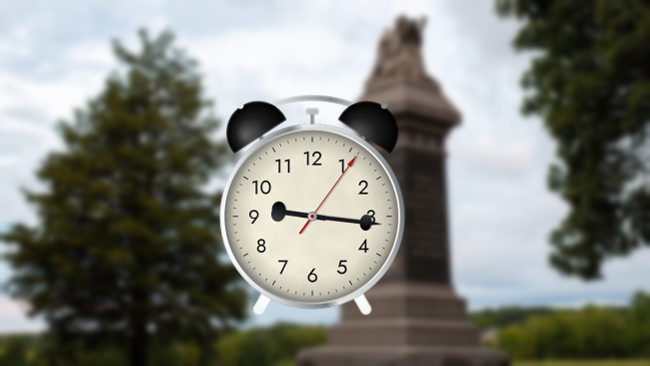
{"hour": 9, "minute": 16, "second": 6}
